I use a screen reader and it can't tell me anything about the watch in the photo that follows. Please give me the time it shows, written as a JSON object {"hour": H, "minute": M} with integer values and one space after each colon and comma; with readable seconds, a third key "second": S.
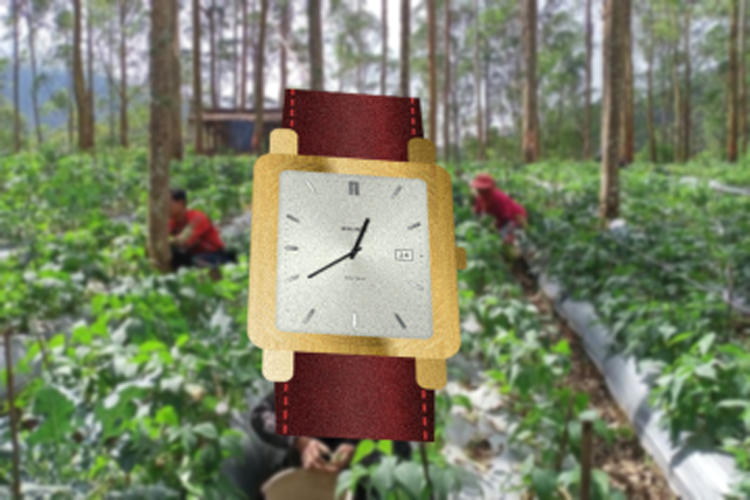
{"hour": 12, "minute": 39}
